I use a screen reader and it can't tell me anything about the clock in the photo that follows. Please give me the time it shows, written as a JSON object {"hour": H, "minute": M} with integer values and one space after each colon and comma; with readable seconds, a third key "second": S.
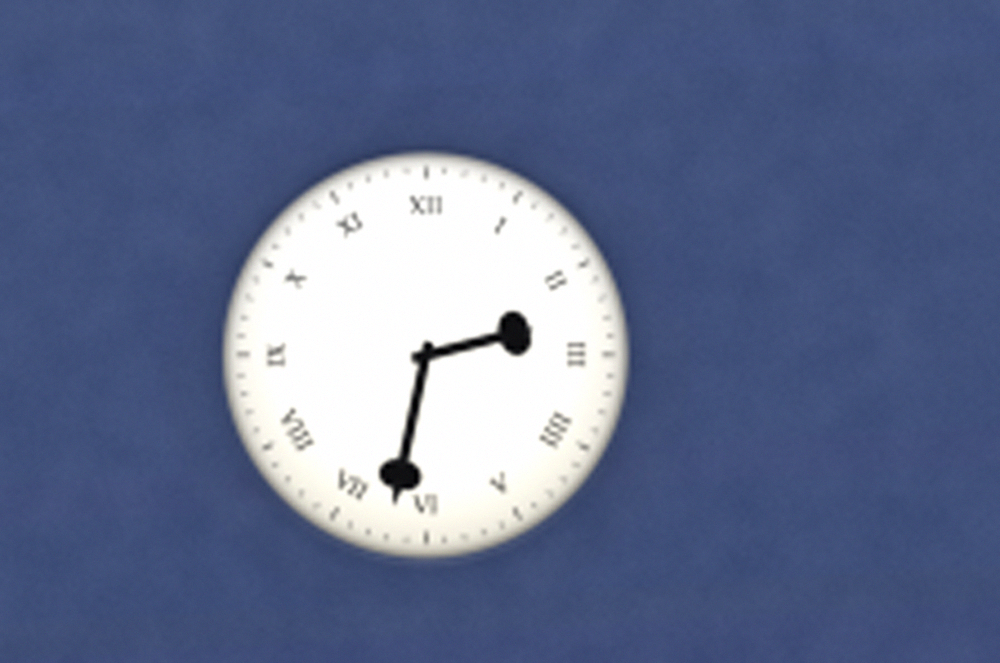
{"hour": 2, "minute": 32}
